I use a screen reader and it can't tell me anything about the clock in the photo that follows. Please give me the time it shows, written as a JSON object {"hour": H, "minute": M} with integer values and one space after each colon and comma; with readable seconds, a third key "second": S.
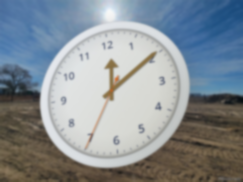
{"hour": 12, "minute": 9, "second": 35}
